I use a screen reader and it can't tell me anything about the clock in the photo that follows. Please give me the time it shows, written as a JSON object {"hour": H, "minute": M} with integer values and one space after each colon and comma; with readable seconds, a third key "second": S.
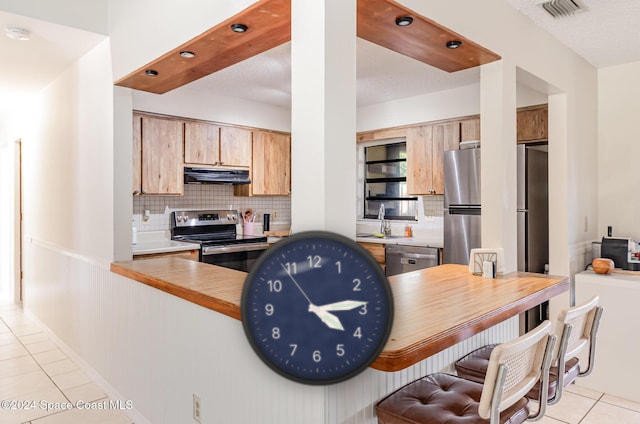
{"hour": 4, "minute": 13, "second": 54}
